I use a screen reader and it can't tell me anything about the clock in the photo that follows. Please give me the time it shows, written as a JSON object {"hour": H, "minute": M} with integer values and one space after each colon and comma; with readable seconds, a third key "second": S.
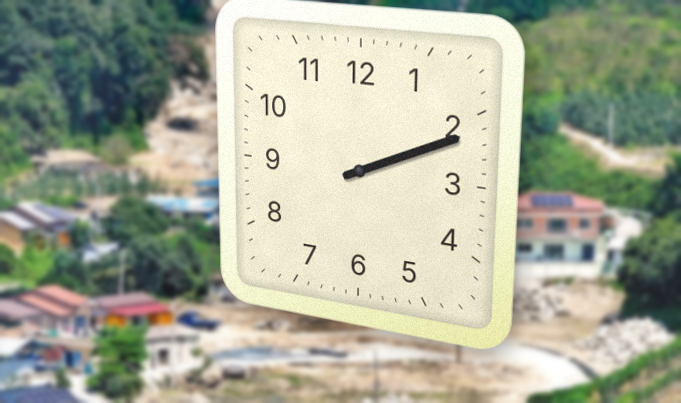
{"hour": 2, "minute": 11}
